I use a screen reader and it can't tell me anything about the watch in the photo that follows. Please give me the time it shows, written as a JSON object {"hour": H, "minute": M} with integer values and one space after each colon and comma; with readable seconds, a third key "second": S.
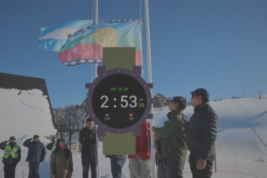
{"hour": 2, "minute": 53}
